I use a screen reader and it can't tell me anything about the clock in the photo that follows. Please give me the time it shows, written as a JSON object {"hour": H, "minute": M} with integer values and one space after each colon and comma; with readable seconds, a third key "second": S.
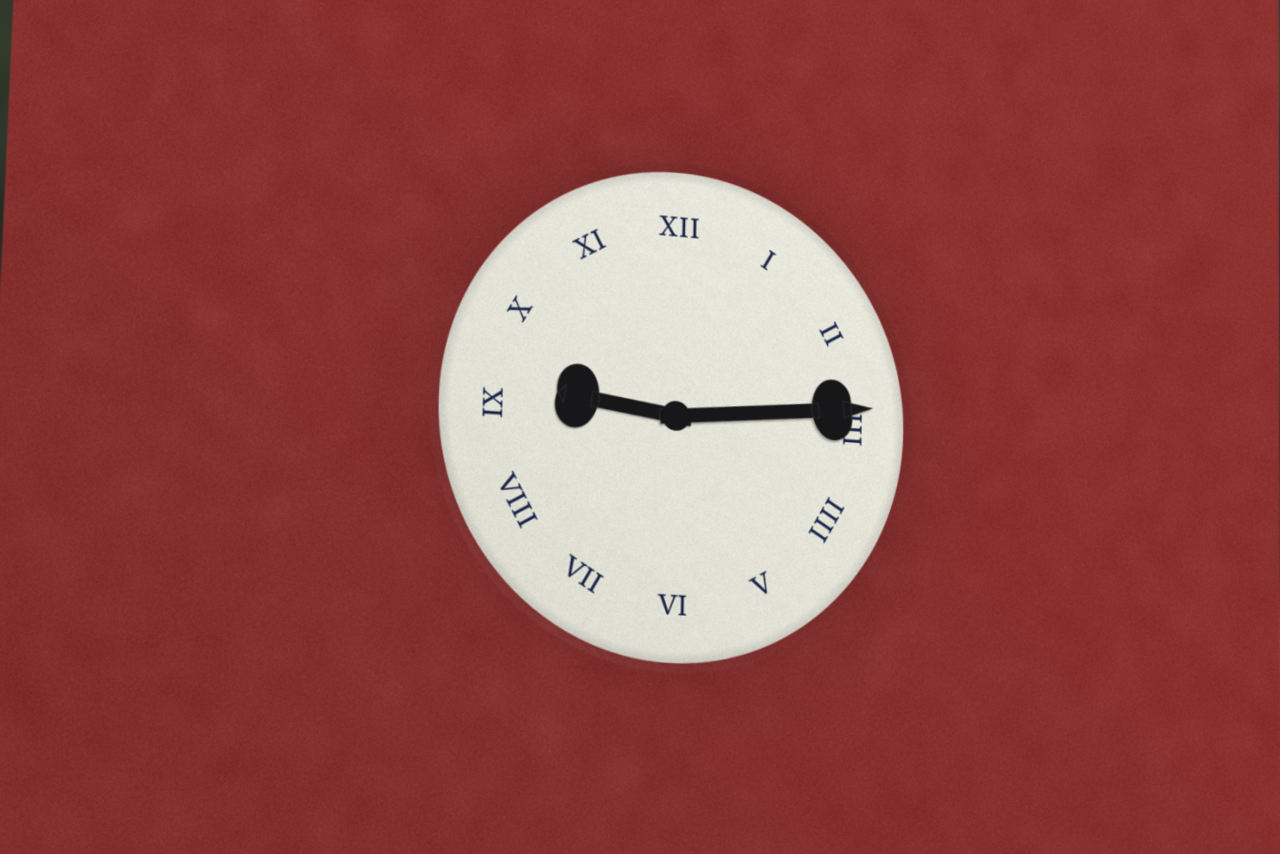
{"hour": 9, "minute": 14}
